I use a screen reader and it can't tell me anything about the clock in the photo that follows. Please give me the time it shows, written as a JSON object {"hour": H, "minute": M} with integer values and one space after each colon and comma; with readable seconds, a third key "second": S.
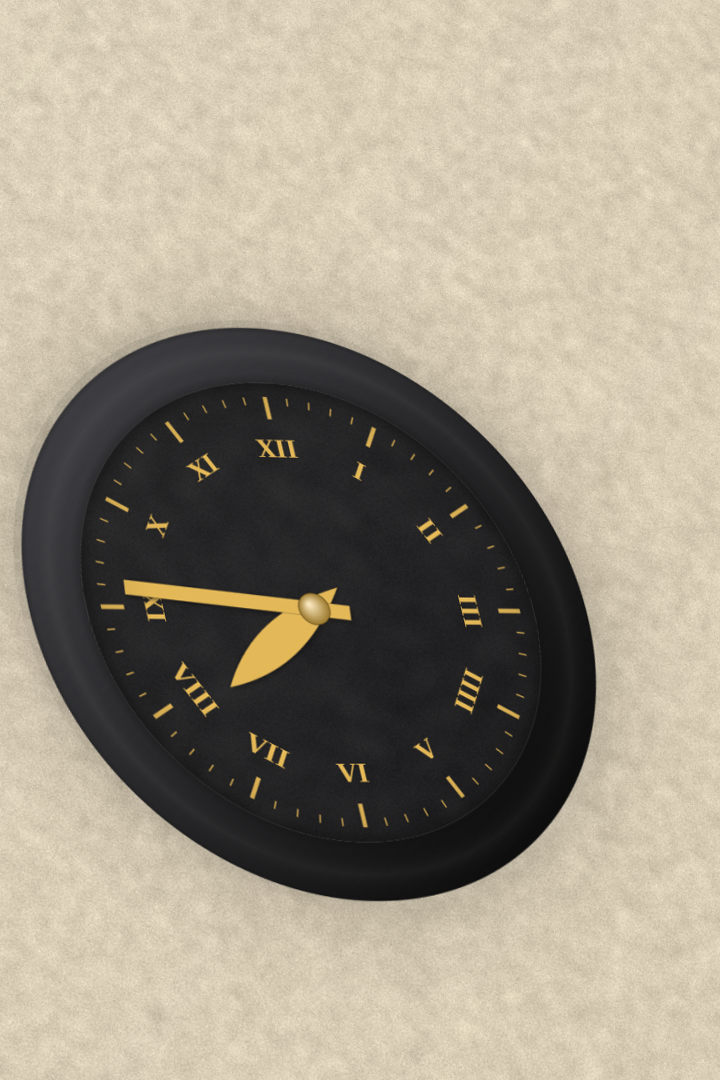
{"hour": 7, "minute": 46}
